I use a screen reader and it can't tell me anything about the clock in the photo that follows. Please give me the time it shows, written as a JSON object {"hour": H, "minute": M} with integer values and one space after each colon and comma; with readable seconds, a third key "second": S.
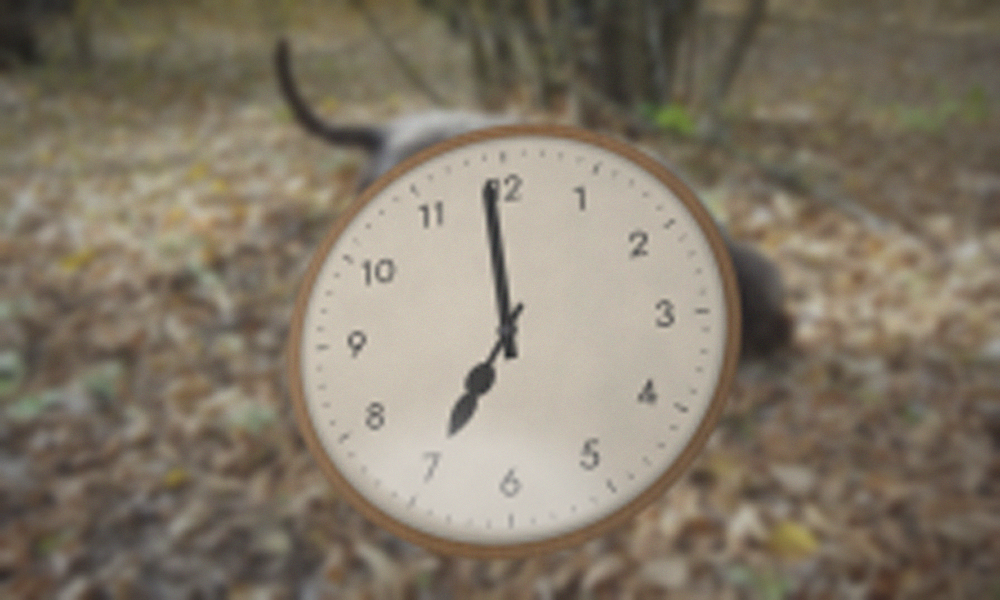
{"hour": 6, "minute": 59}
